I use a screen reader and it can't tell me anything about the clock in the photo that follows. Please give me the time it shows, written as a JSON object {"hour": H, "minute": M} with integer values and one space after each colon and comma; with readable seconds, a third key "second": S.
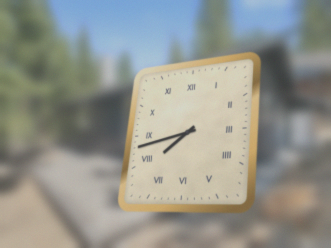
{"hour": 7, "minute": 43}
